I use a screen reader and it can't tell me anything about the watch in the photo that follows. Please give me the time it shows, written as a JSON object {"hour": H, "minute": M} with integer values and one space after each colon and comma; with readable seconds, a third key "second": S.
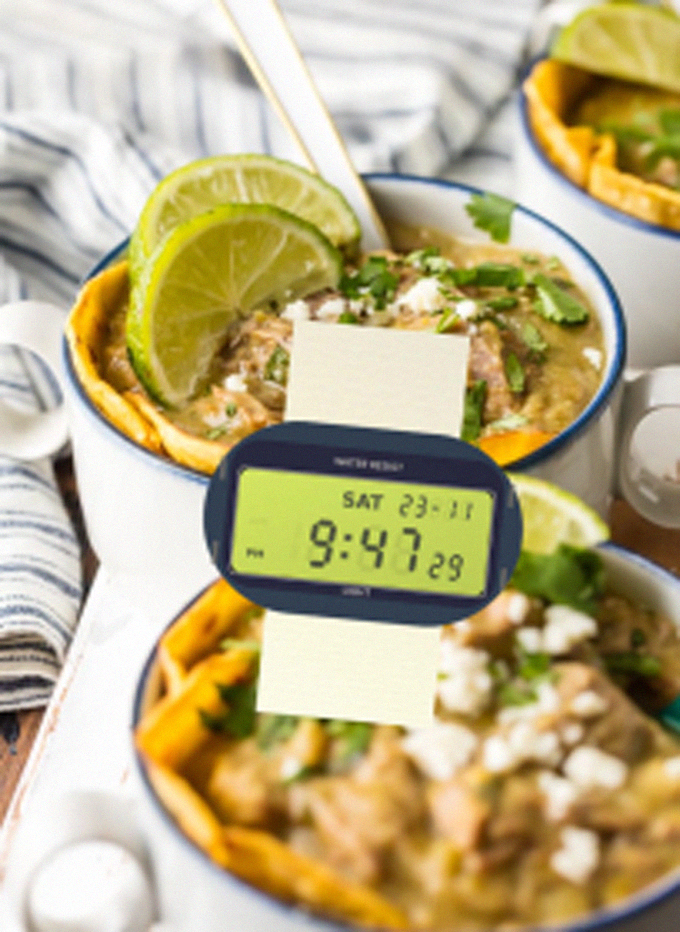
{"hour": 9, "minute": 47, "second": 29}
